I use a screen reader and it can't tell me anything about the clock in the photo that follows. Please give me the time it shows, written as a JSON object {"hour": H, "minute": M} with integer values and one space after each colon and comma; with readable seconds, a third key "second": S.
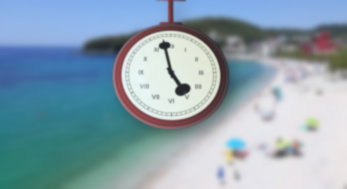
{"hour": 4, "minute": 58}
